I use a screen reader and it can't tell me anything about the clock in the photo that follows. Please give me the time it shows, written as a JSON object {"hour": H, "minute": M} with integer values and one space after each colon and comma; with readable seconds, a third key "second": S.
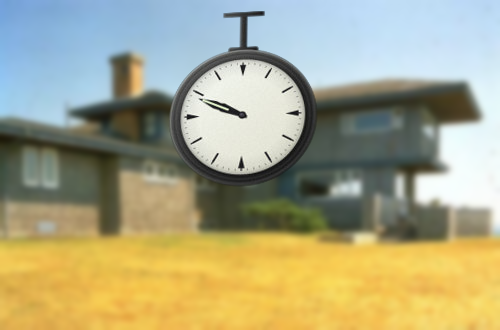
{"hour": 9, "minute": 49}
